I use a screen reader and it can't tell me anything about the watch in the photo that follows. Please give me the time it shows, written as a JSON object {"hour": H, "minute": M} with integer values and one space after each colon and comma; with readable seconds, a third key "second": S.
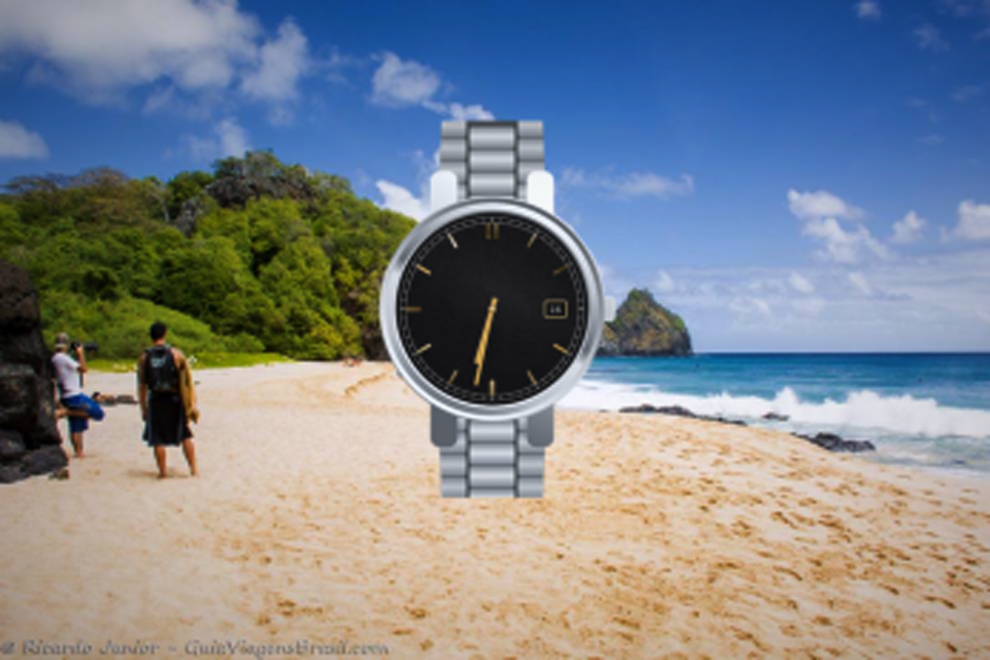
{"hour": 6, "minute": 32}
